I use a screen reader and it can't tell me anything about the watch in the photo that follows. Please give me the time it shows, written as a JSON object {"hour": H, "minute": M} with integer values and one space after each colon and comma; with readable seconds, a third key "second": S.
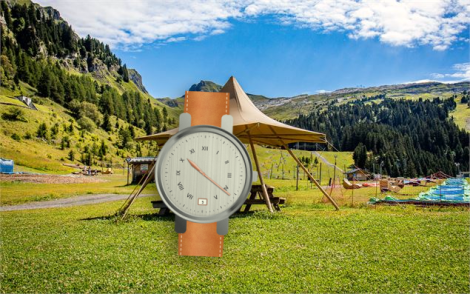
{"hour": 10, "minute": 21}
